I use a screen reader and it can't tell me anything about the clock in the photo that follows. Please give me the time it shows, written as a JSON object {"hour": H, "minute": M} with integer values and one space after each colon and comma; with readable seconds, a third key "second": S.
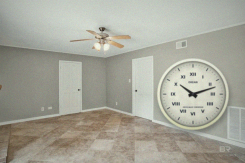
{"hour": 10, "minute": 12}
